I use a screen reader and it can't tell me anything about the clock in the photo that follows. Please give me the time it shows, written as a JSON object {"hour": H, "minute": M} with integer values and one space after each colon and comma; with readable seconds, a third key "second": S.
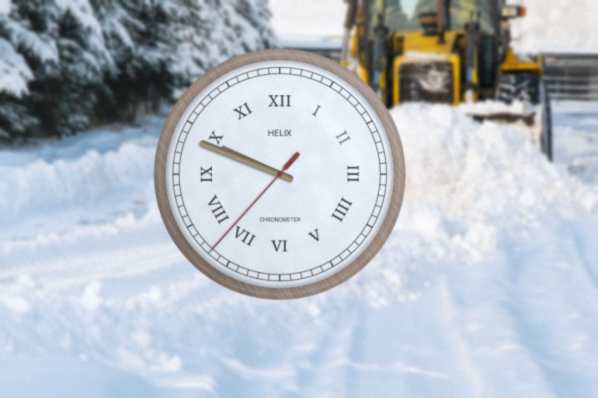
{"hour": 9, "minute": 48, "second": 37}
